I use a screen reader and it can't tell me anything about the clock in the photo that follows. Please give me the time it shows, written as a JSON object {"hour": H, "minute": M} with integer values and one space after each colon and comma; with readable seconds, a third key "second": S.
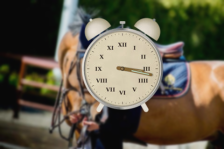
{"hour": 3, "minute": 17}
